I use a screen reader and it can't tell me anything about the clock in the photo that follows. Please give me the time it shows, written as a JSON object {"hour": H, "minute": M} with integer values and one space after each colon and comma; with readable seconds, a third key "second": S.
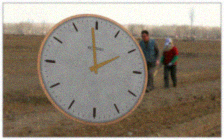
{"hour": 1, "minute": 59}
